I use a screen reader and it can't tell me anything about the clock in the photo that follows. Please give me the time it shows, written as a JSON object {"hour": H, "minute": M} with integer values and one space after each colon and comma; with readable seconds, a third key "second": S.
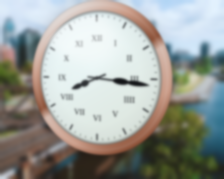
{"hour": 8, "minute": 16}
